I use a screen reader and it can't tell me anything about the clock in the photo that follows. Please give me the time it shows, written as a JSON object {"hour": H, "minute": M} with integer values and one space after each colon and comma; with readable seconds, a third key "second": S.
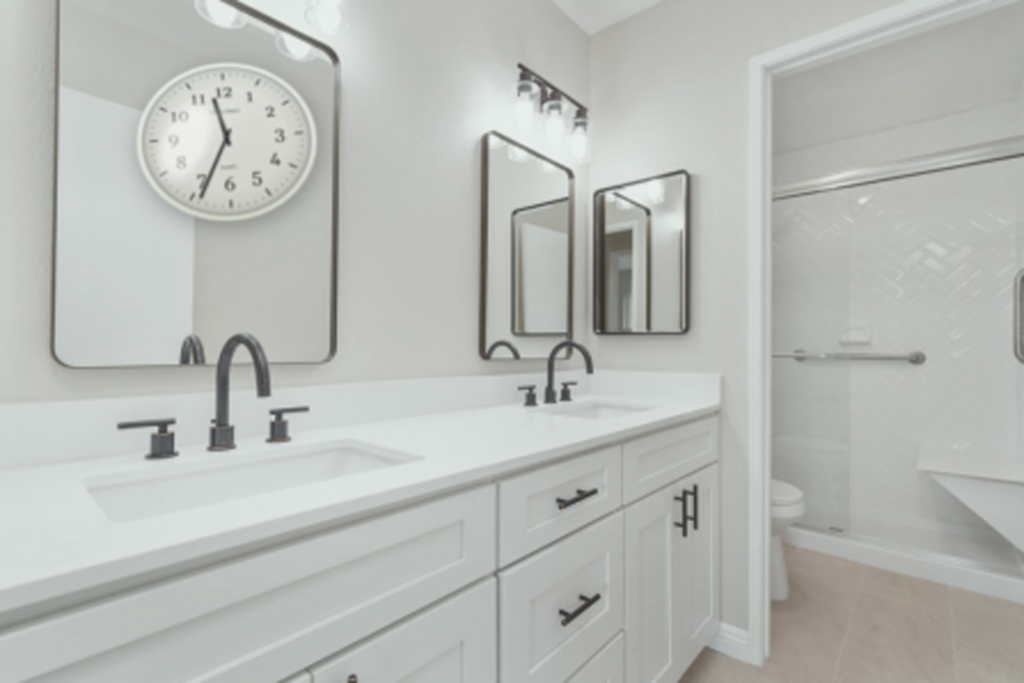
{"hour": 11, "minute": 34}
